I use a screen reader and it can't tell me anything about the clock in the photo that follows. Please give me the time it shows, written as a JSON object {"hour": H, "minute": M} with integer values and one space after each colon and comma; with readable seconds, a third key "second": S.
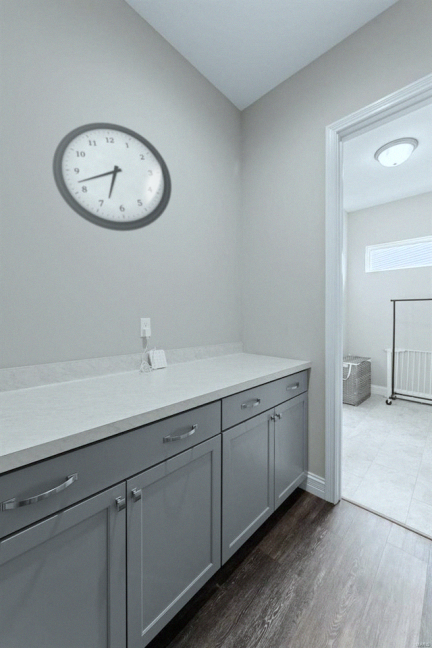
{"hour": 6, "minute": 42}
